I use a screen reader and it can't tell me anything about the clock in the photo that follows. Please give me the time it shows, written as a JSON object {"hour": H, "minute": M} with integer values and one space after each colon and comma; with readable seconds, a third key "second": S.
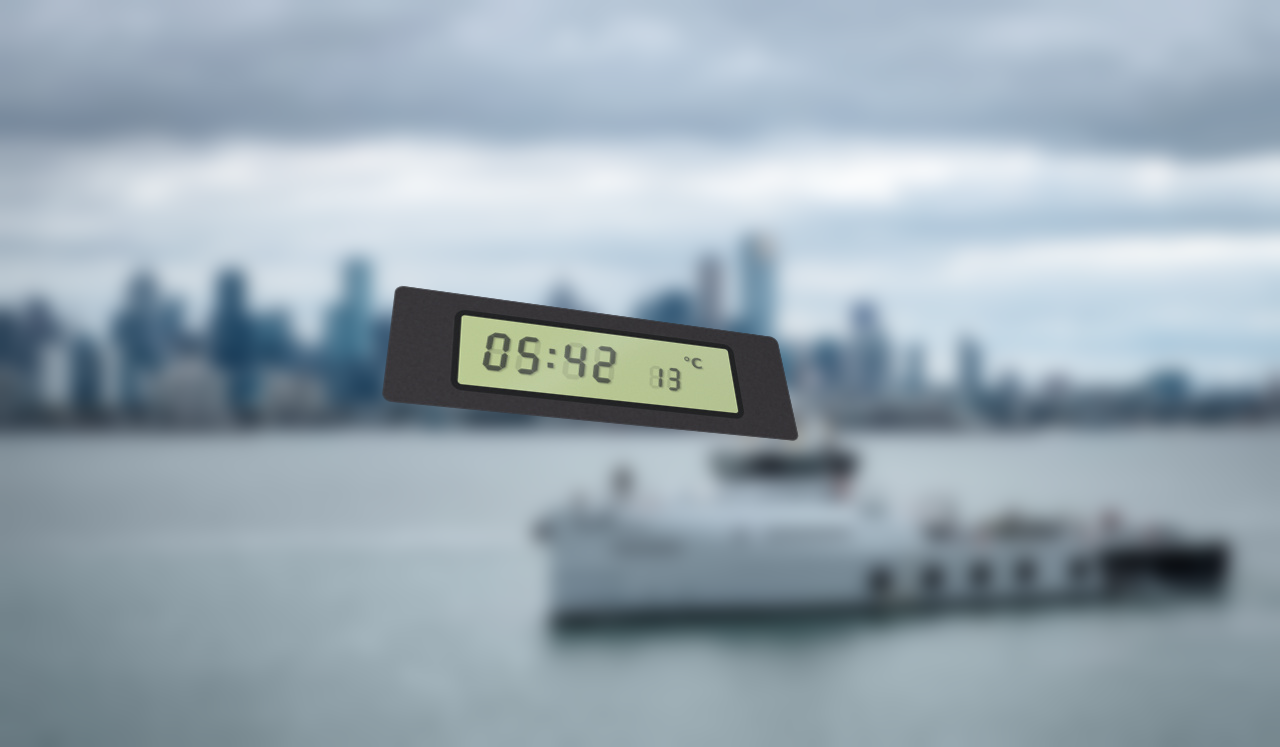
{"hour": 5, "minute": 42}
